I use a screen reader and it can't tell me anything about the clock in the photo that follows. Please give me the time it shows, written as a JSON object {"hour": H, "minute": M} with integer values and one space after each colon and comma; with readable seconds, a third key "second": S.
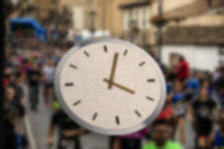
{"hour": 4, "minute": 3}
